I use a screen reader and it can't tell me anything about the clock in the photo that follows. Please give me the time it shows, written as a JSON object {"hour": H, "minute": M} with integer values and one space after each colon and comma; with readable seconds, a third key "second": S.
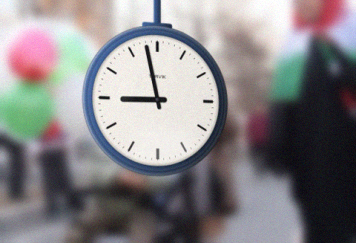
{"hour": 8, "minute": 58}
